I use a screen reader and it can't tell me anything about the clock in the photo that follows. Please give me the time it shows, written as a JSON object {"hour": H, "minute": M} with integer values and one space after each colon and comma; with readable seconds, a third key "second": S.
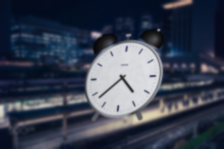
{"hour": 4, "minute": 38}
